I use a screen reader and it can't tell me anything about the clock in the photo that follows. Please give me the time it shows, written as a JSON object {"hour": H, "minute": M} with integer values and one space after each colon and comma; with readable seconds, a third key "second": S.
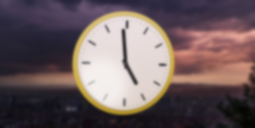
{"hour": 4, "minute": 59}
